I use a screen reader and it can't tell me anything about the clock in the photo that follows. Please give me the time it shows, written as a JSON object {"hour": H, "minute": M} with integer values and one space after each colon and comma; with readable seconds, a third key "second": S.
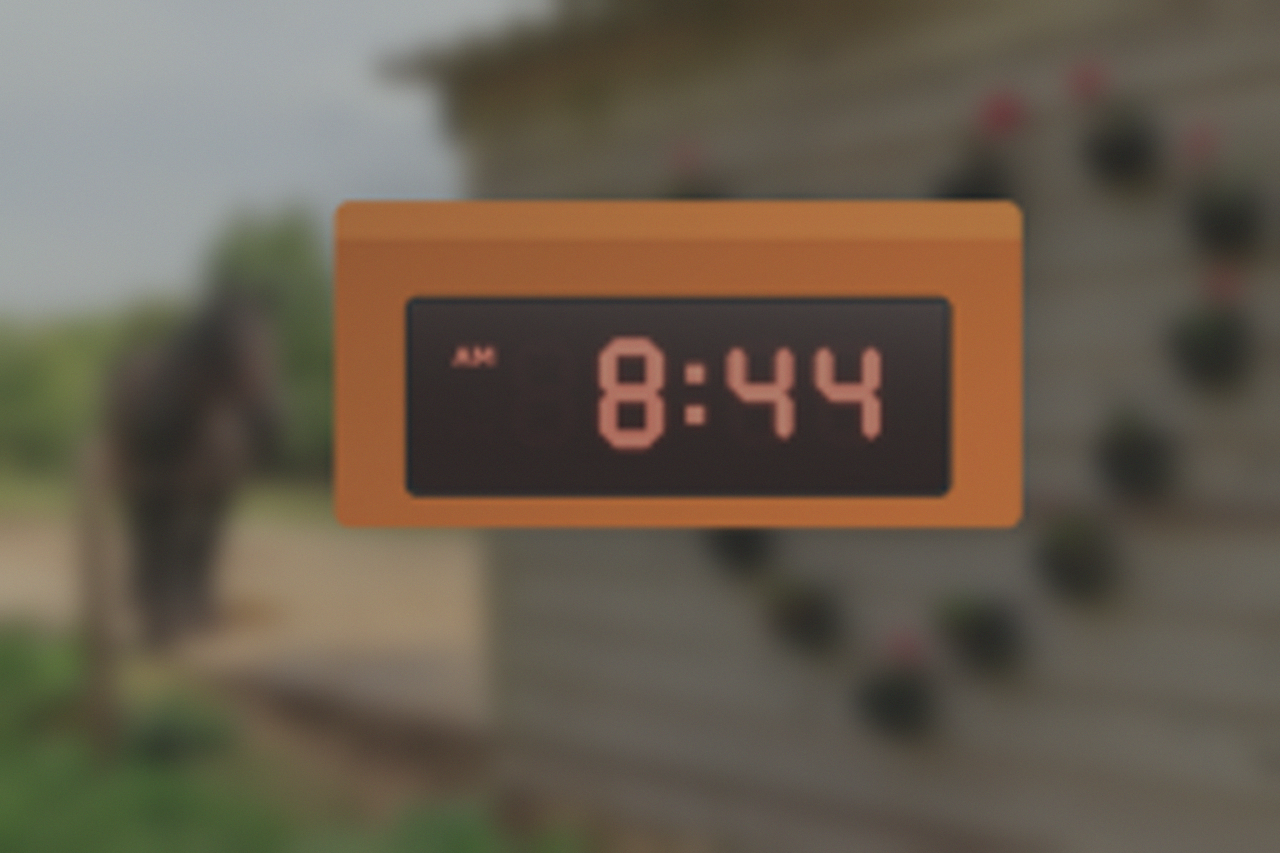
{"hour": 8, "minute": 44}
